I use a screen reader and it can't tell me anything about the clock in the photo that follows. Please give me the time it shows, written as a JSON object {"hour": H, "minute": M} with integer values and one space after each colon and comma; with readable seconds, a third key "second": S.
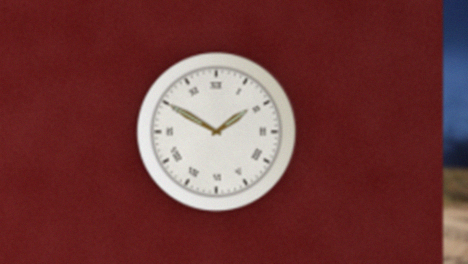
{"hour": 1, "minute": 50}
